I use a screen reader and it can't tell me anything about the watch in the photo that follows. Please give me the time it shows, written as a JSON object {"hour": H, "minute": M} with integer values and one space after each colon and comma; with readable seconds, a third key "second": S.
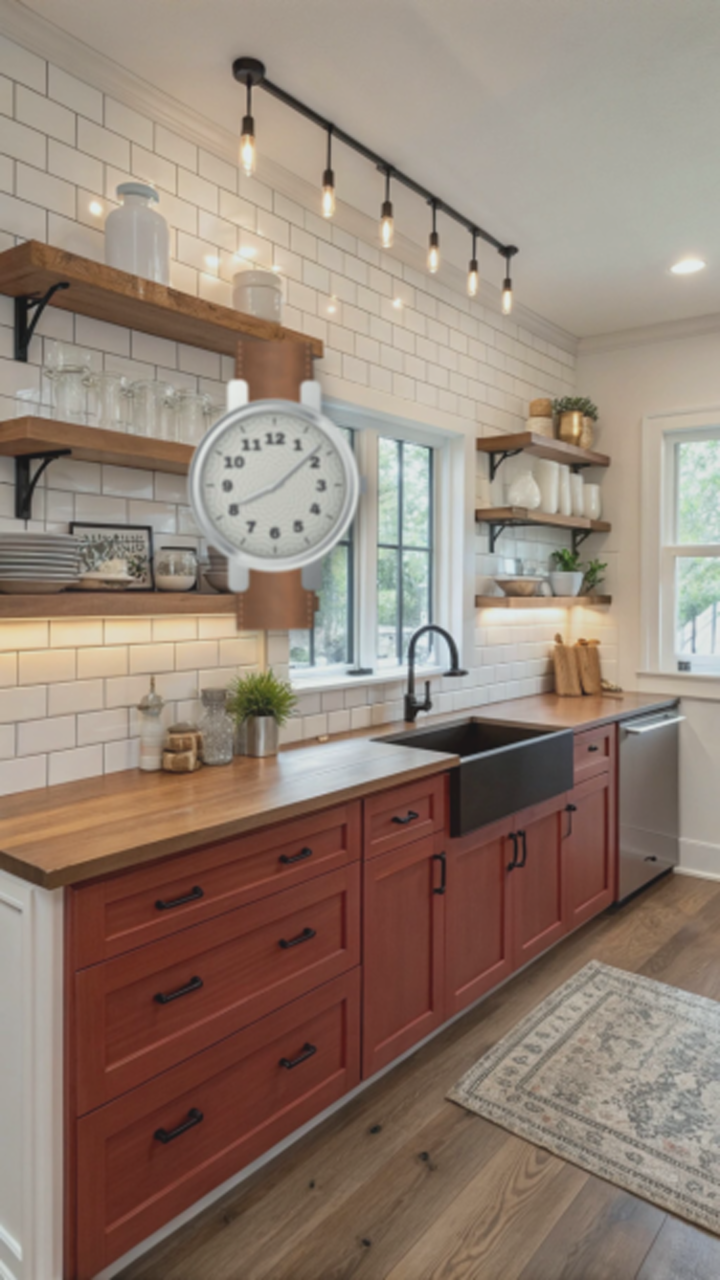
{"hour": 8, "minute": 8}
